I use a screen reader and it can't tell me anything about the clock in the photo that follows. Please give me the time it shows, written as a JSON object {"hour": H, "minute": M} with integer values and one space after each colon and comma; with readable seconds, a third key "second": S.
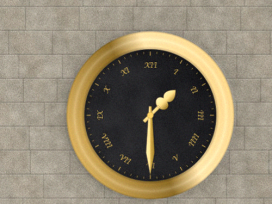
{"hour": 1, "minute": 30}
